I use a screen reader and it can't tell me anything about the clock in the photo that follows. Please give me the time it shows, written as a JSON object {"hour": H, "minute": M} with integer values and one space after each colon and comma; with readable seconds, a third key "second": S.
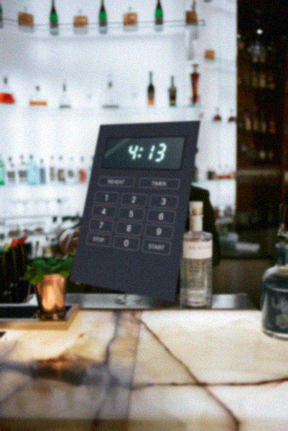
{"hour": 4, "minute": 13}
